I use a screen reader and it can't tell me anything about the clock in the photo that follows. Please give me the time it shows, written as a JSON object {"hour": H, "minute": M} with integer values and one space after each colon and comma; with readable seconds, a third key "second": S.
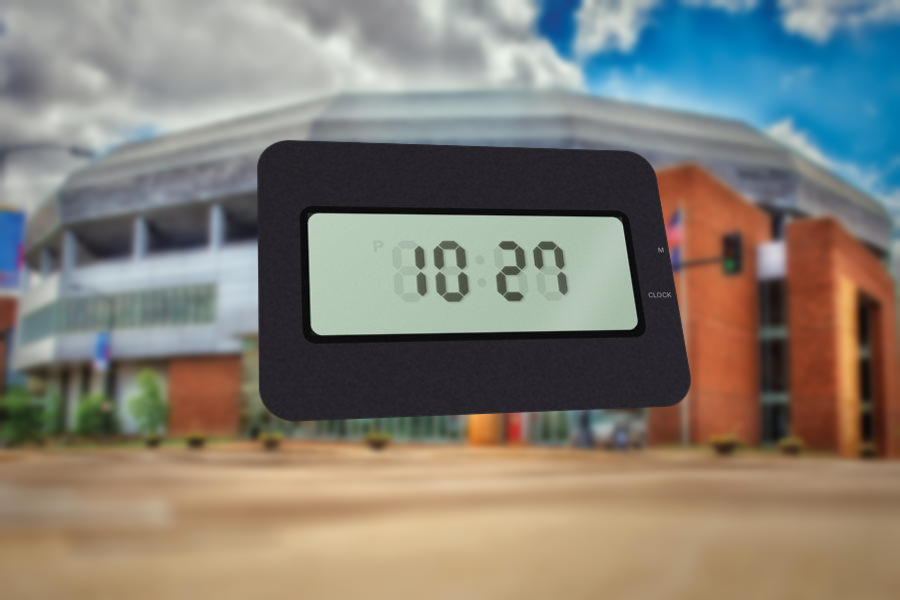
{"hour": 10, "minute": 27}
